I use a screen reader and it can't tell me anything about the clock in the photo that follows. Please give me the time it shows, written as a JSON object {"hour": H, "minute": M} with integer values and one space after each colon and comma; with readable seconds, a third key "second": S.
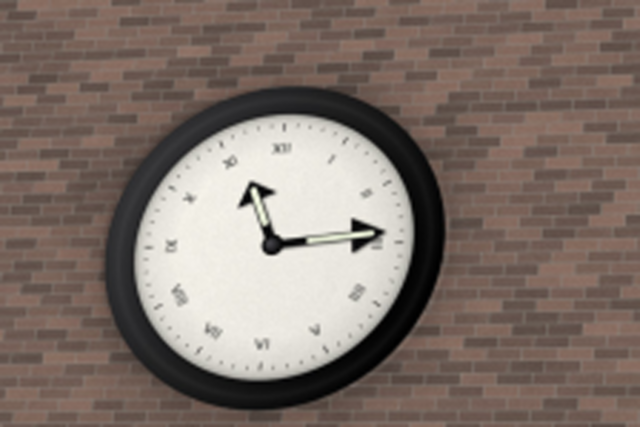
{"hour": 11, "minute": 14}
